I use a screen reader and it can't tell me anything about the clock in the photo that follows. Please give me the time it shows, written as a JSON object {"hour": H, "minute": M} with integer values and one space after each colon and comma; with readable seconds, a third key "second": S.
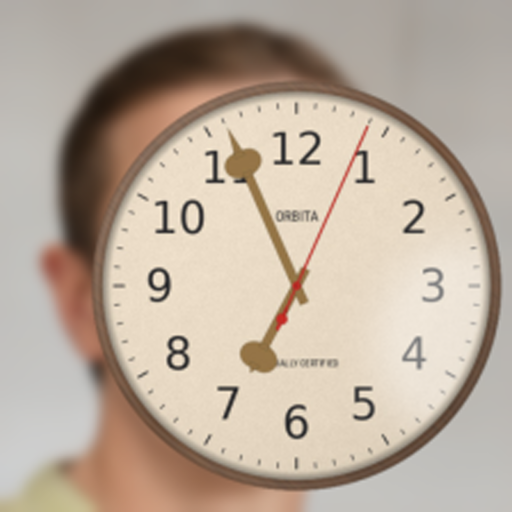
{"hour": 6, "minute": 56, "second": 4}
